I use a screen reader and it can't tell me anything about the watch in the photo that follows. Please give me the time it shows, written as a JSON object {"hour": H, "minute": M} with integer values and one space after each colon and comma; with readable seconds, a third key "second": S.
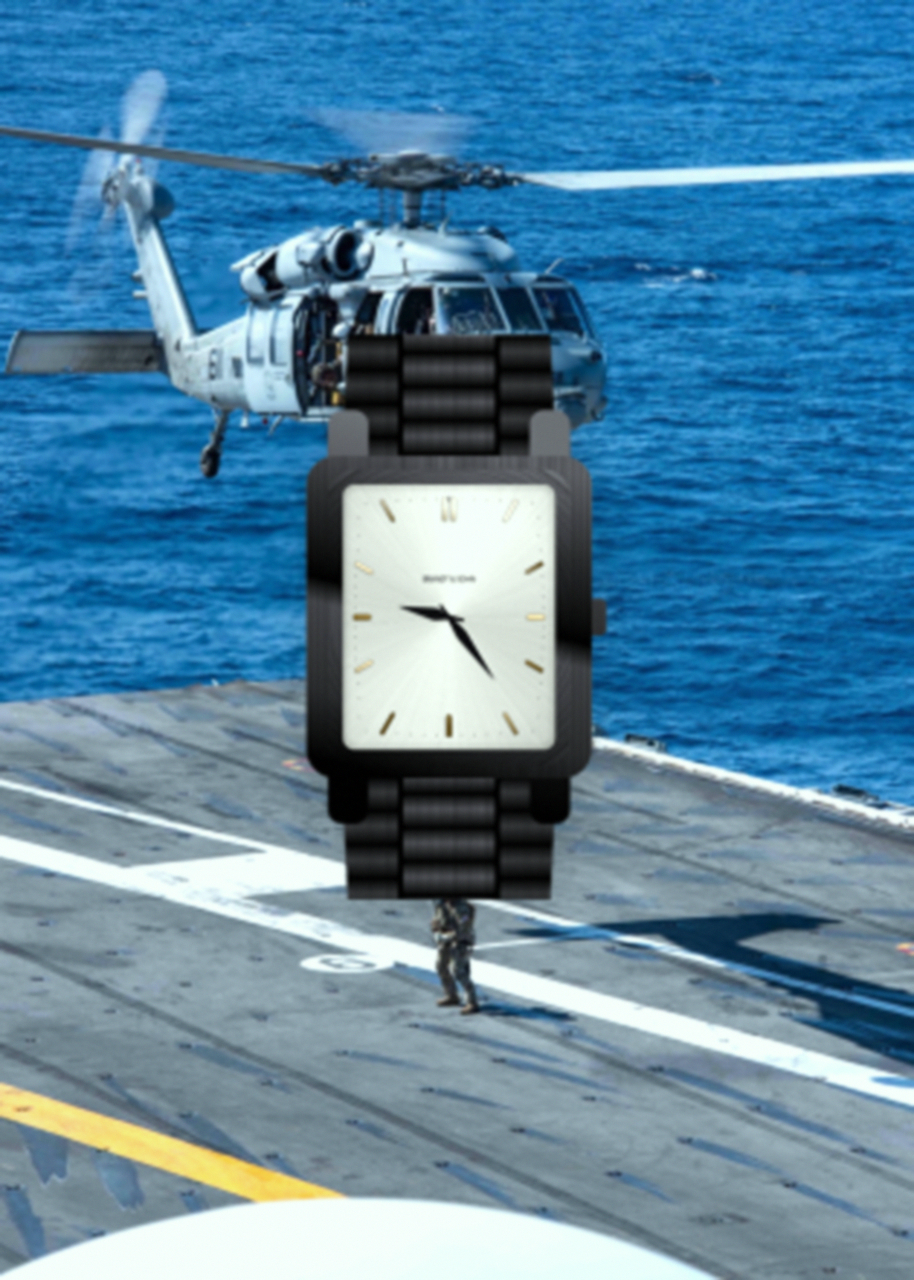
{"hour": 9, "minute": 24}
